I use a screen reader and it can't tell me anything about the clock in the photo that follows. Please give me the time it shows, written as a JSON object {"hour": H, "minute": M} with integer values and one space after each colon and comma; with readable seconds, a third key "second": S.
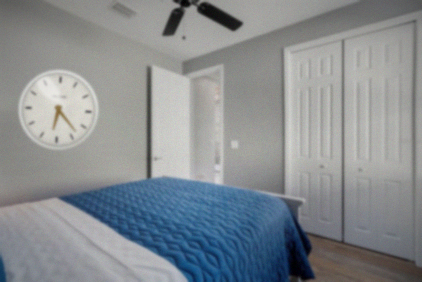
{"hour": 6, "minute": 23}
